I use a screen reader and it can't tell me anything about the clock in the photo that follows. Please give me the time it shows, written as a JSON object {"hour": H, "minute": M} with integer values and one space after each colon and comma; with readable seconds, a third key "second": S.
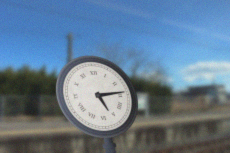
{"hour": 5, "minute": 14}
